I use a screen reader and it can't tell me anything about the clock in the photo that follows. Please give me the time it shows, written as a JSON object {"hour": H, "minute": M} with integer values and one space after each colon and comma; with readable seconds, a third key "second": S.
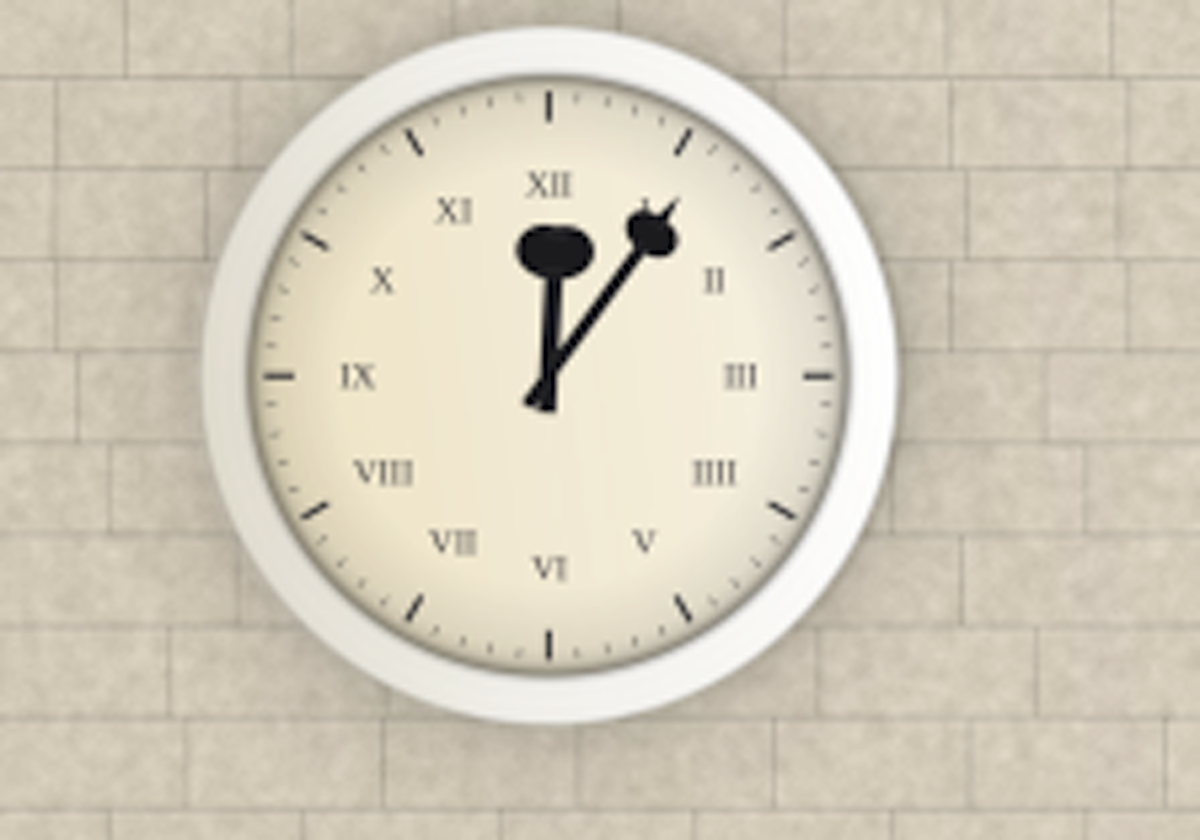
{"hour": 12, "minute": 6}
